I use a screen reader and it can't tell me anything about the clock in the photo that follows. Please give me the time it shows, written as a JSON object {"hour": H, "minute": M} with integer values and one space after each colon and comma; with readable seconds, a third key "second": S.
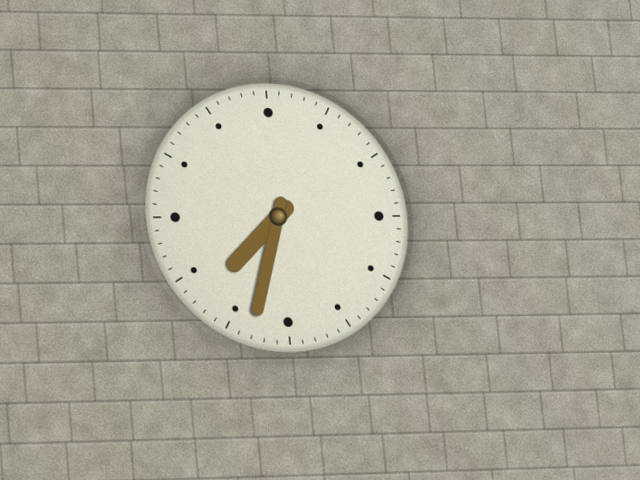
{"hour": 7, "minute": 33}
